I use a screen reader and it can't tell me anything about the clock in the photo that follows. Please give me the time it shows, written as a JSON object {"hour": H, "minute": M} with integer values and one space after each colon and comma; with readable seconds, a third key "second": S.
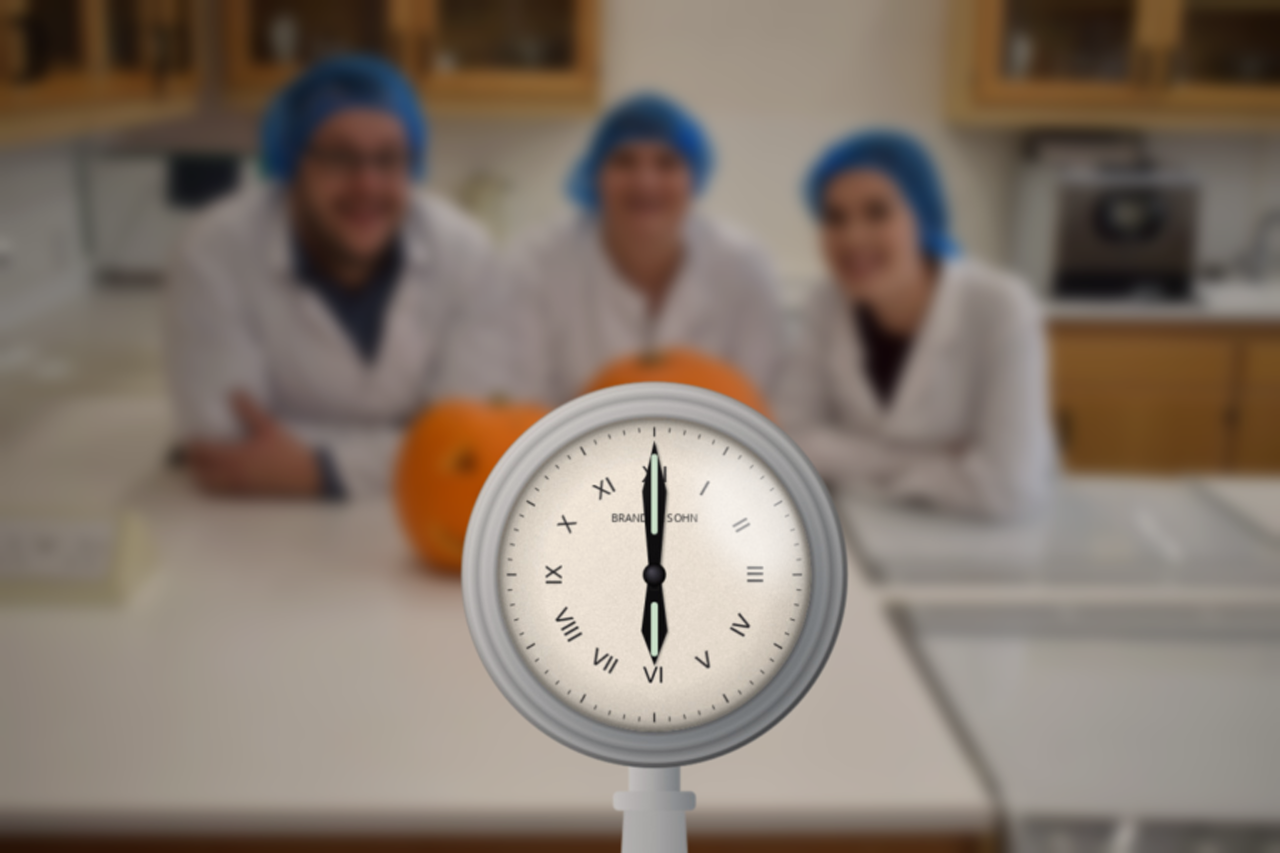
{"hour": 6, "minute": 0}
